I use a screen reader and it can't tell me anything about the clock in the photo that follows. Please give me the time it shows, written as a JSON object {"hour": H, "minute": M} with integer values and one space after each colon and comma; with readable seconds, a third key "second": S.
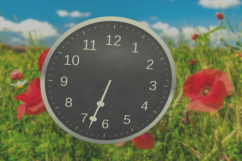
{"hour": 6, "minute": 33}
